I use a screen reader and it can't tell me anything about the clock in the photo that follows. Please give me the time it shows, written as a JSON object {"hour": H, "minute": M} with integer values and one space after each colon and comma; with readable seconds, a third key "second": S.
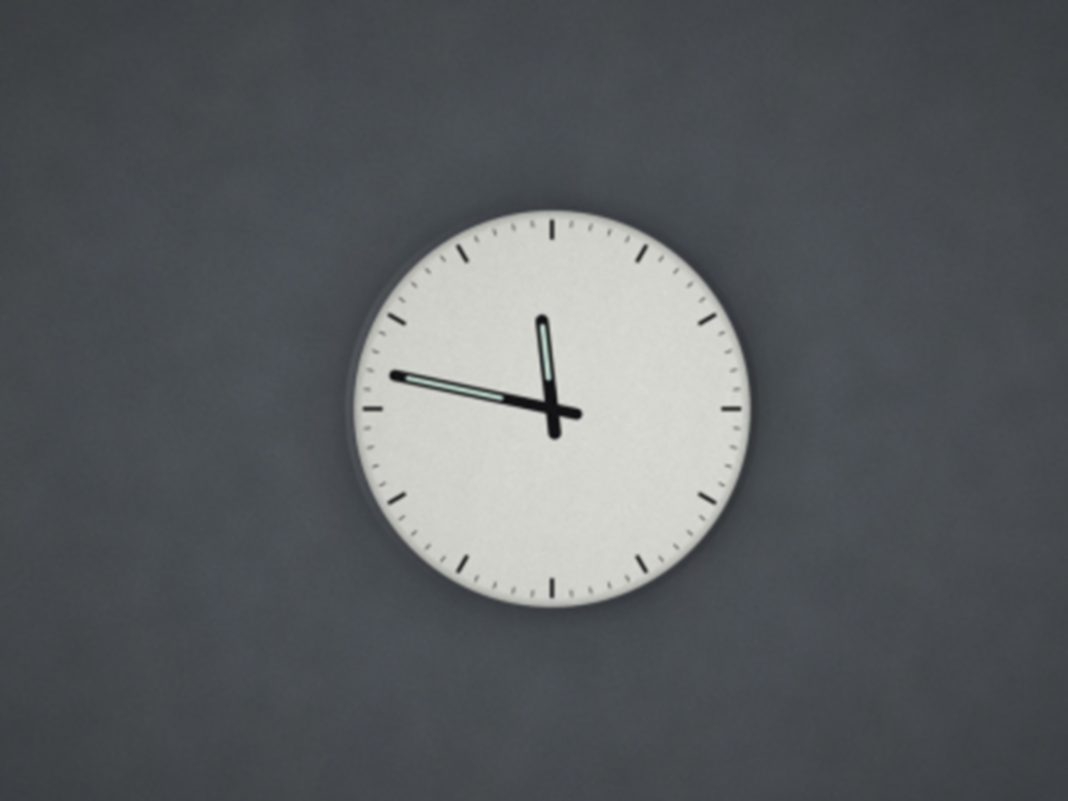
{"hour": 11, "minute": 47}
